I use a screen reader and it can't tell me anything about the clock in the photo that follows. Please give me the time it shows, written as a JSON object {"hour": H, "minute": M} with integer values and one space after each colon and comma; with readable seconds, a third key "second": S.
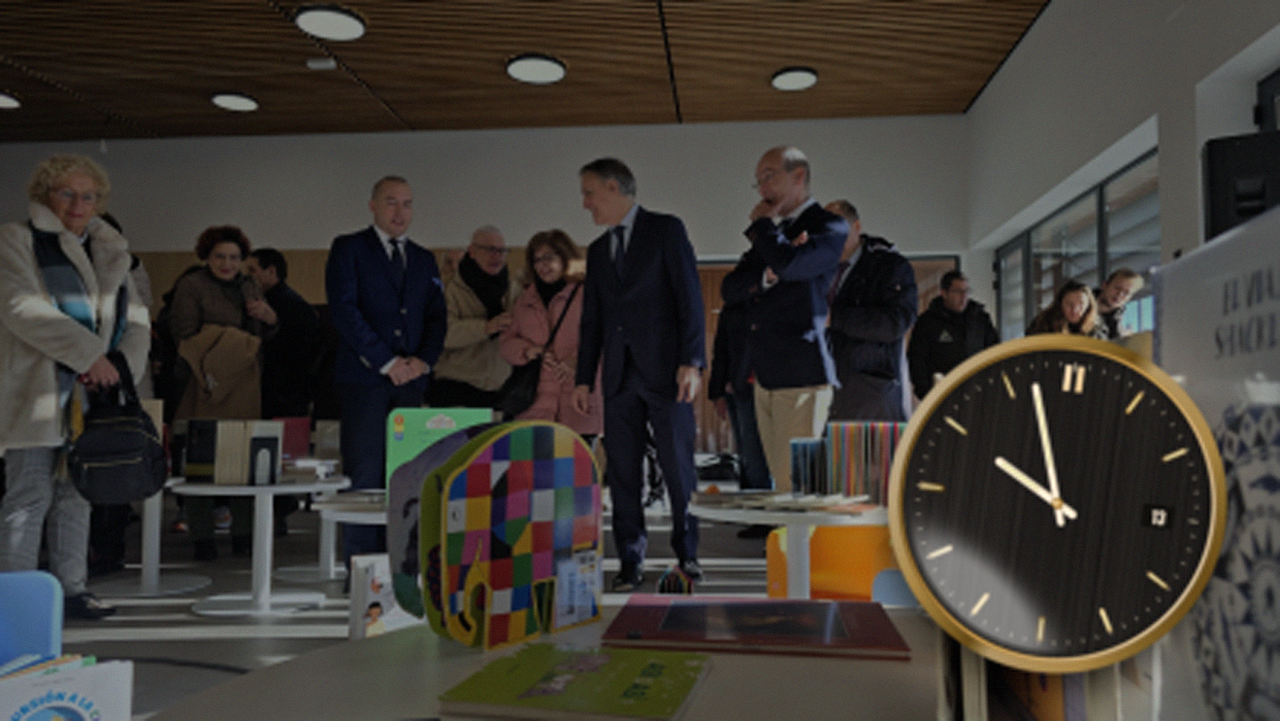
{"hour": 9, "minute": 57}
